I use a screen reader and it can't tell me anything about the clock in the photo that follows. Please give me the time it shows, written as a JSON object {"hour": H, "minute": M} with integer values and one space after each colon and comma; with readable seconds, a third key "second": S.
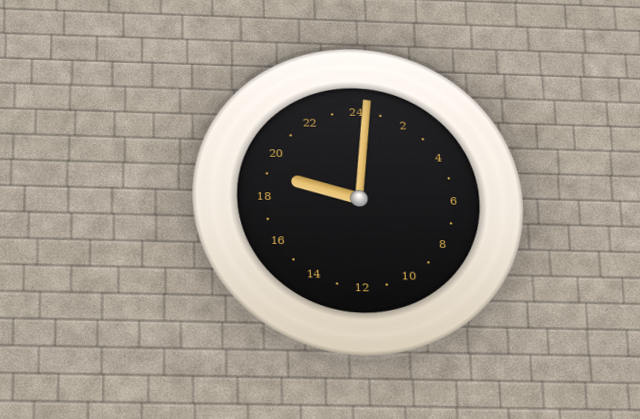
{"hour": 19, "minute": 1}
